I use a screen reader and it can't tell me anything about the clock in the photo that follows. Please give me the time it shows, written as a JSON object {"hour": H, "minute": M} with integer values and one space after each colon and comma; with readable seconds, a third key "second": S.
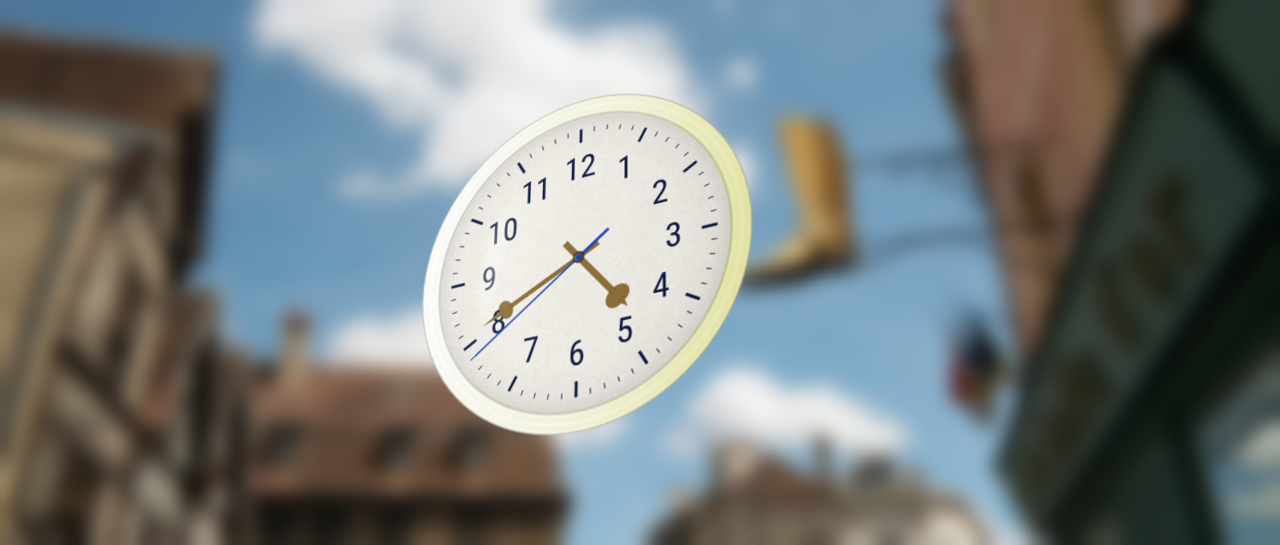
{"hour": 4, "minute": 40, "second": 39}
